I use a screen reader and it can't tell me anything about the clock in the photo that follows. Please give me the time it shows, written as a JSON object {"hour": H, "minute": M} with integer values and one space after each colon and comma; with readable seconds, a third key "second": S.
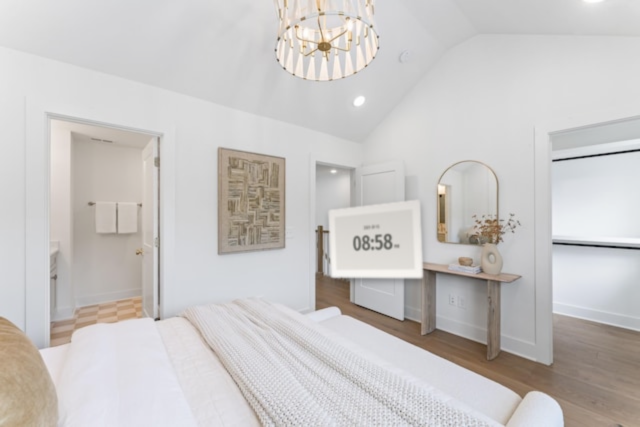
{"hour": 8, "minute": 58}
